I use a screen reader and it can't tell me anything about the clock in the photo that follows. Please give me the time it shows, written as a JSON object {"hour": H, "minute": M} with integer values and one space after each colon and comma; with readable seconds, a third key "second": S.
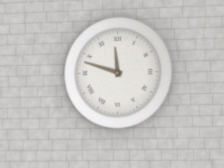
{"hour": 11, "minute": 48}
